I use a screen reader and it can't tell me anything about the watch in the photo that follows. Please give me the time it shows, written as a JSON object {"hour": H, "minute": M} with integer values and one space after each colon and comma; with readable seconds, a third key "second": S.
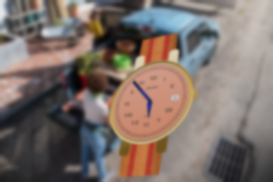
{"hour": 5, "minute": 53}
